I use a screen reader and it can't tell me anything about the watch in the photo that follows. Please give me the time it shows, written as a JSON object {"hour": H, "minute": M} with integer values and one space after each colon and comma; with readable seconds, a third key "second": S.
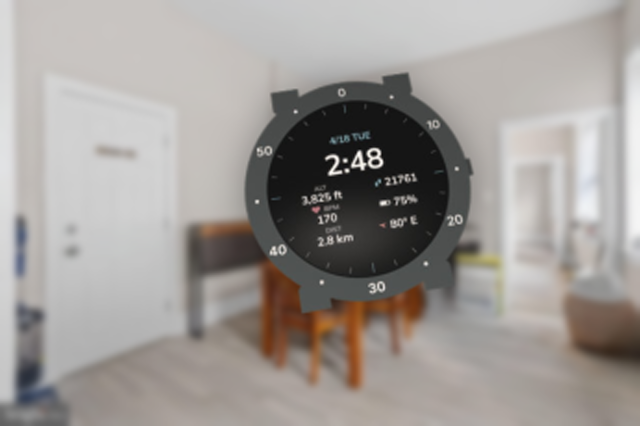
{"hour": 2, "minute": 48}
